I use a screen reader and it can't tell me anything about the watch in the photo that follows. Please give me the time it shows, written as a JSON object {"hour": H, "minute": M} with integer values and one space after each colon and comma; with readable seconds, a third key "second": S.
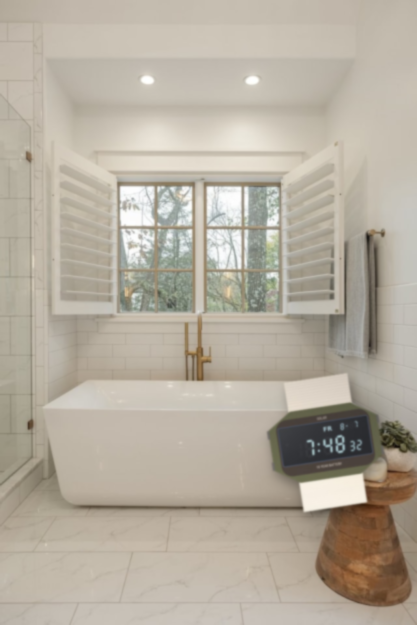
{"hour": 7, "minute": 48}
